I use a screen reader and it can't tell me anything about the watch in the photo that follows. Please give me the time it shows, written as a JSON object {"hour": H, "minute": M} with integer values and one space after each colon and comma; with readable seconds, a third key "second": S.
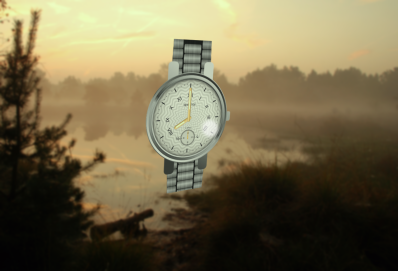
{"hour": 8, "minute": 0}
